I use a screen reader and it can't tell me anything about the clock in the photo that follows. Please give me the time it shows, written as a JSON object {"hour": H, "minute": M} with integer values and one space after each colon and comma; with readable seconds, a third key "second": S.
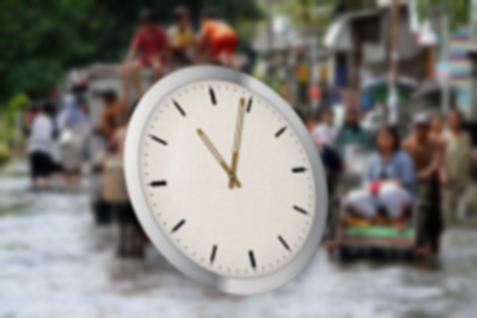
{"hour": 11, "minute": 4}
